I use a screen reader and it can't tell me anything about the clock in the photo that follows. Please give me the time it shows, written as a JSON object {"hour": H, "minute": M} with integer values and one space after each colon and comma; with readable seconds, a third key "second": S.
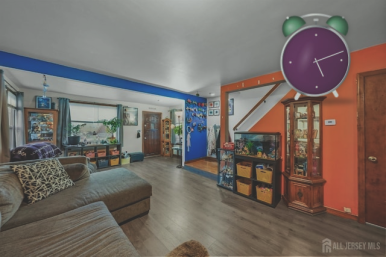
{"hour": 5, "minute": 12}
